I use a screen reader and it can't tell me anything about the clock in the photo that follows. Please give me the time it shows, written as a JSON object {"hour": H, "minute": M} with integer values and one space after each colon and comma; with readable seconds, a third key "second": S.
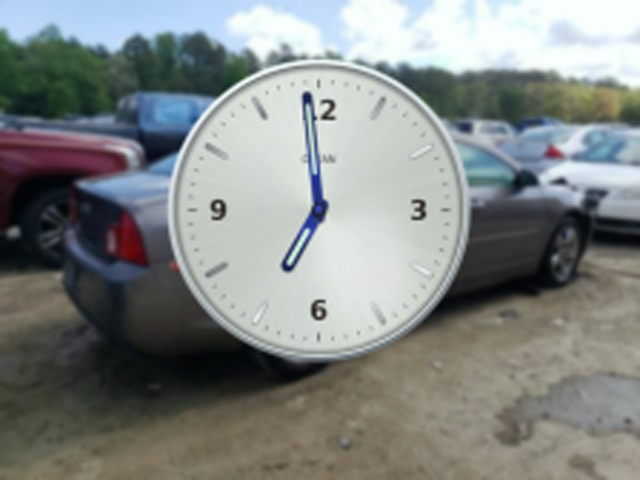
{"hour": 6, "minute": 59}
